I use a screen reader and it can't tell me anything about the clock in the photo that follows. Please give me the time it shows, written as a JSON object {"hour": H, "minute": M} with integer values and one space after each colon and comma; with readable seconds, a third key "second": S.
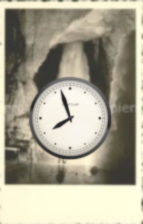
{"hour": 7, "minute": 57}
